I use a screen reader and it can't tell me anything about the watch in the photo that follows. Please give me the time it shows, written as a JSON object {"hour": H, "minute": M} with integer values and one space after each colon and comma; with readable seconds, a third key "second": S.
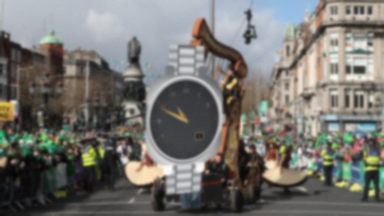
{"hour": 10, "minute": 49}
